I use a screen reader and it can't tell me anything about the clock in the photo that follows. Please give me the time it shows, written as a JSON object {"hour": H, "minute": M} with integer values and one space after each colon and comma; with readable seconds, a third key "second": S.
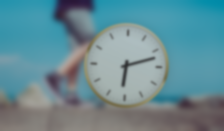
{"hour": 6, "minute": 12}
